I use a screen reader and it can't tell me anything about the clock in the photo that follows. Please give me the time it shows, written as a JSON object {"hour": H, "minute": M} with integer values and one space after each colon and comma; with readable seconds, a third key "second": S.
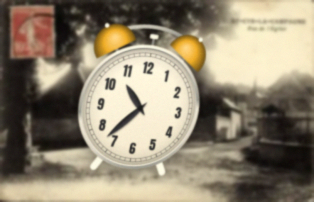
{"hour": 10, "minute": 37}
